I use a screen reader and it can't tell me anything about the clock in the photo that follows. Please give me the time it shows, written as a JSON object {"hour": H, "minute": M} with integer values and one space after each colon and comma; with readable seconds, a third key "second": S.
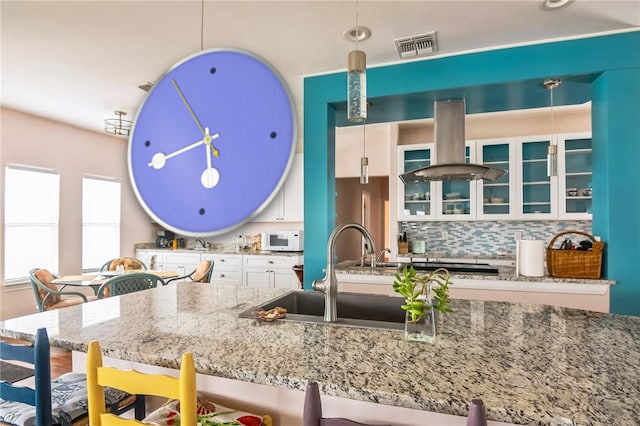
{"hour": 5, "minute": 41, "second": 54}
